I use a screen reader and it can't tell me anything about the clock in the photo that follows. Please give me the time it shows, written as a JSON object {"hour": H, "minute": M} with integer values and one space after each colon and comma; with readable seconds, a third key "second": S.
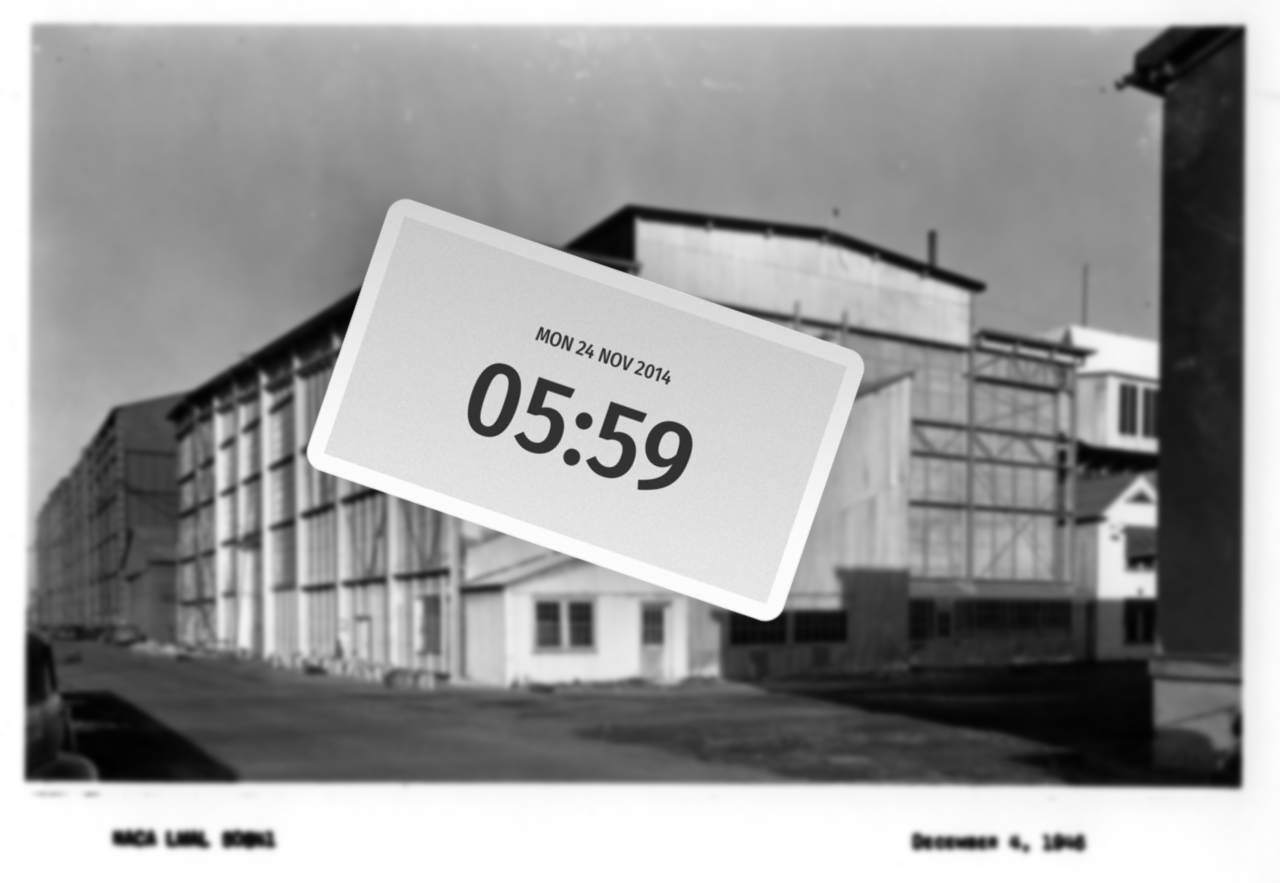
{"hour": 5, "minute": 59}
